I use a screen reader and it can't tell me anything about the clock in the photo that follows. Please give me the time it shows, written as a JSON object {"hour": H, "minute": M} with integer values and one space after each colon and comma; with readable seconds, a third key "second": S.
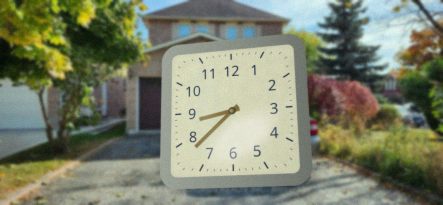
{"hour": 8, "minute": 38}
